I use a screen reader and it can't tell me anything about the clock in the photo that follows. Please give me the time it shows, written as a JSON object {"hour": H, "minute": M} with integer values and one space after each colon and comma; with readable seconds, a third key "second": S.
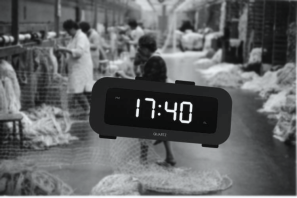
{"hour": 17, "minute": 40}
